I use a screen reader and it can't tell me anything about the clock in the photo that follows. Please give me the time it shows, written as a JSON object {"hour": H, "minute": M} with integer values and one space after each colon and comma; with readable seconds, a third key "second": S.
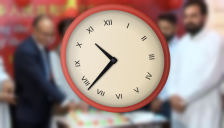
{"hour": 10, "minute": 38}
